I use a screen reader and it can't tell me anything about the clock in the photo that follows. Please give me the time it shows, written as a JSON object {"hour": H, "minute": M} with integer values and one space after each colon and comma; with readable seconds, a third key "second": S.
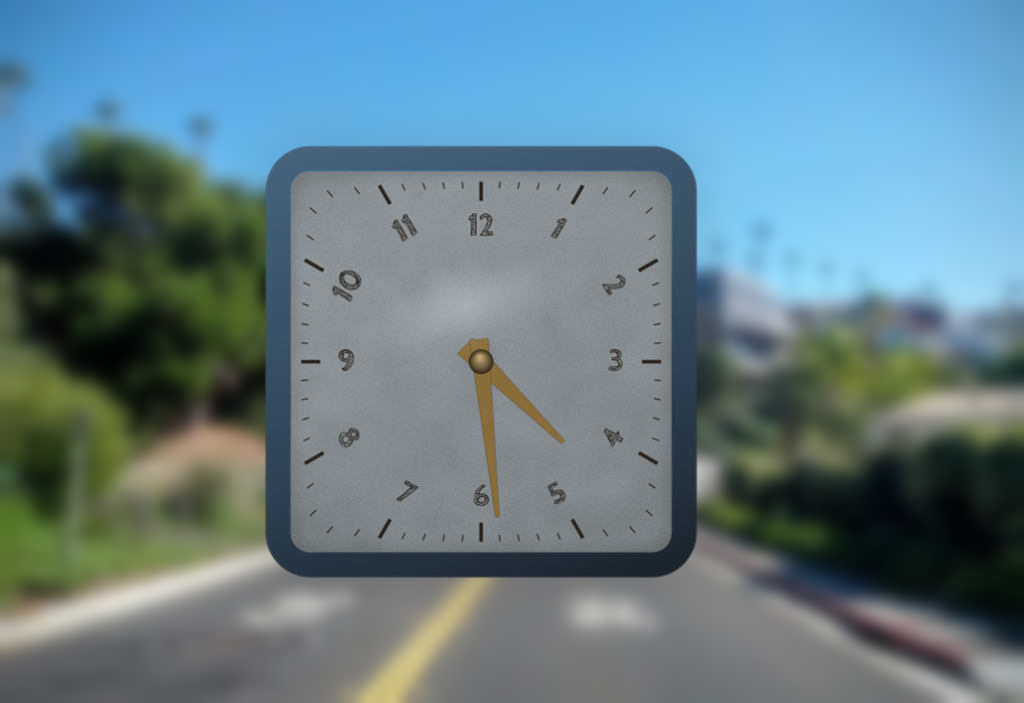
{"hour": 4, "minute": 29}
